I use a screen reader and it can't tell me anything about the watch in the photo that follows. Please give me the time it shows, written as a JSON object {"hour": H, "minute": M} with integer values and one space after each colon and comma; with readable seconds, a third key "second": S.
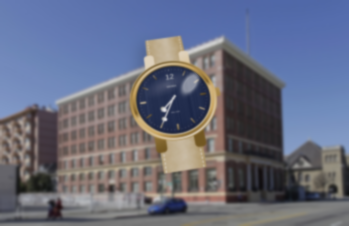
{"hour": 7, "minute": 35}
